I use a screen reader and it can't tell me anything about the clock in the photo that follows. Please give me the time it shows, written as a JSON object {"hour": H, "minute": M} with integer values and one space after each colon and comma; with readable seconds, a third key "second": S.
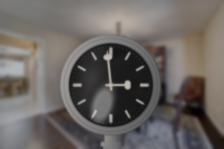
{"hour": 2, "minute": 59}
